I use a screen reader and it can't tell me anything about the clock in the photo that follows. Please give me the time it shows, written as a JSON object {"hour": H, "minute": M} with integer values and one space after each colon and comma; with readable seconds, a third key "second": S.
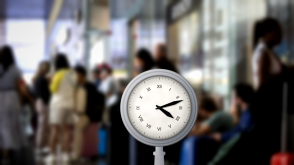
{"hour": 4, "minute": 12}
